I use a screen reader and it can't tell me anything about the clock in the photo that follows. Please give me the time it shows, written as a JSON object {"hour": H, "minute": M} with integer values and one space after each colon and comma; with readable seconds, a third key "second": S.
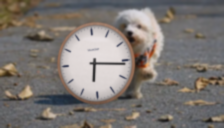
{"hour": 6, "minute": 16}
